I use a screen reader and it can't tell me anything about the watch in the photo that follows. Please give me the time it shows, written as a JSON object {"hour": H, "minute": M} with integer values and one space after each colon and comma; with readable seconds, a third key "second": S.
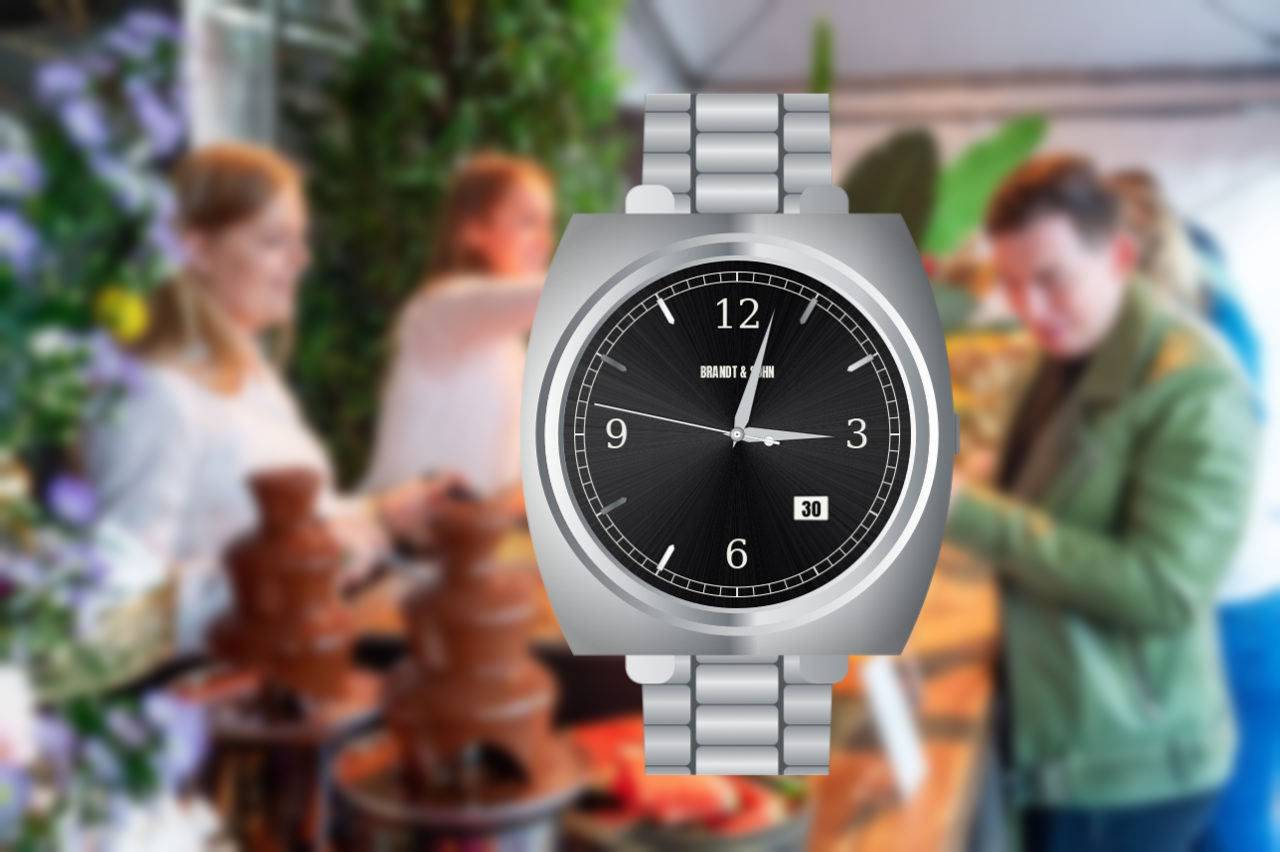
{"hour": 3, "minute": 2, "second": 47}
